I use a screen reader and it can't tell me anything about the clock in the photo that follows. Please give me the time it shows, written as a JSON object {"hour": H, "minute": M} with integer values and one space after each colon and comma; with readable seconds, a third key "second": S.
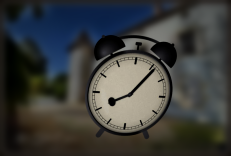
{"hour": 8, "minute": 6}
